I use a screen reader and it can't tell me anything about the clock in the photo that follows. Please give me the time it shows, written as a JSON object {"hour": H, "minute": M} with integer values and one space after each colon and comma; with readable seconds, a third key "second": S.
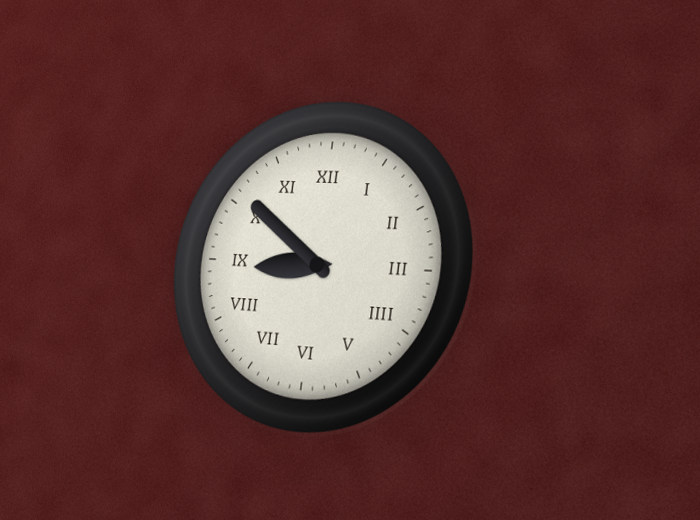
{"hour": 8, "minute": 51}
